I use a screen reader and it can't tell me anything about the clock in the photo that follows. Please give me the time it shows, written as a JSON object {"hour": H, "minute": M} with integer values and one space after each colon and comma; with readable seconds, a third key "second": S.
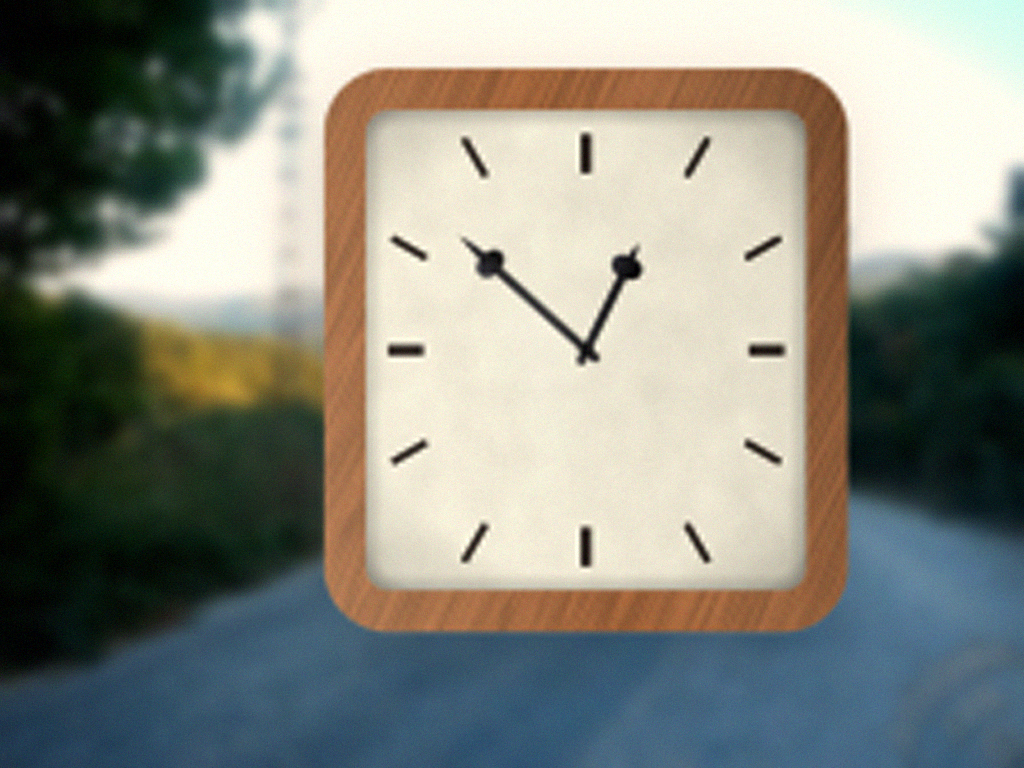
{"hour": 12, "minute": 52}
